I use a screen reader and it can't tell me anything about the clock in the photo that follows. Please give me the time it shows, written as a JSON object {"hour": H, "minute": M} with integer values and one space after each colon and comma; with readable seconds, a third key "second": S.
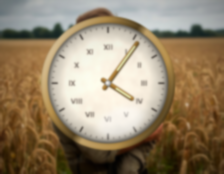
{"hour": 4, "minute": 6}
